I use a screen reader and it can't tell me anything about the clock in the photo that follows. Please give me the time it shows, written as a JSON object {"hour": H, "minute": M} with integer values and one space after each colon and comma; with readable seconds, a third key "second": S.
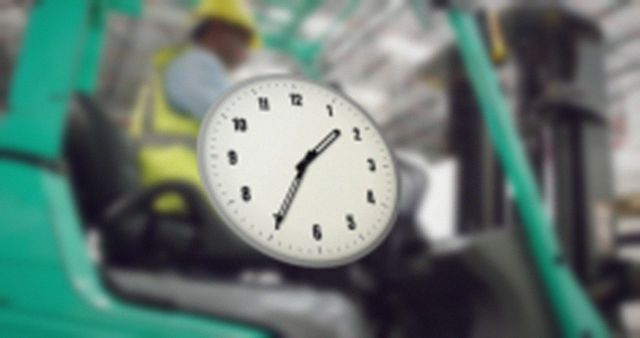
{"hour": 1, "minute": 35}
